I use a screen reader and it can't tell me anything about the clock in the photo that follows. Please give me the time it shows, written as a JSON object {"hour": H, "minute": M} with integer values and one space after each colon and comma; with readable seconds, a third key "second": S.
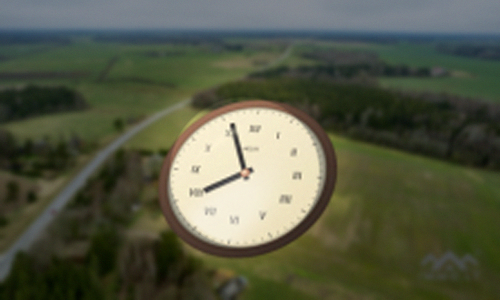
{"hour": 7, "minute": 56}
